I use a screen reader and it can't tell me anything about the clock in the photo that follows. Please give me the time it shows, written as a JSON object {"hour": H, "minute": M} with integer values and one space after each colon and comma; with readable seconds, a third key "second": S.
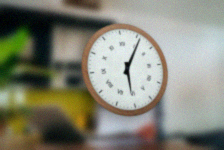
{"hour": 6, "minute": 6}
